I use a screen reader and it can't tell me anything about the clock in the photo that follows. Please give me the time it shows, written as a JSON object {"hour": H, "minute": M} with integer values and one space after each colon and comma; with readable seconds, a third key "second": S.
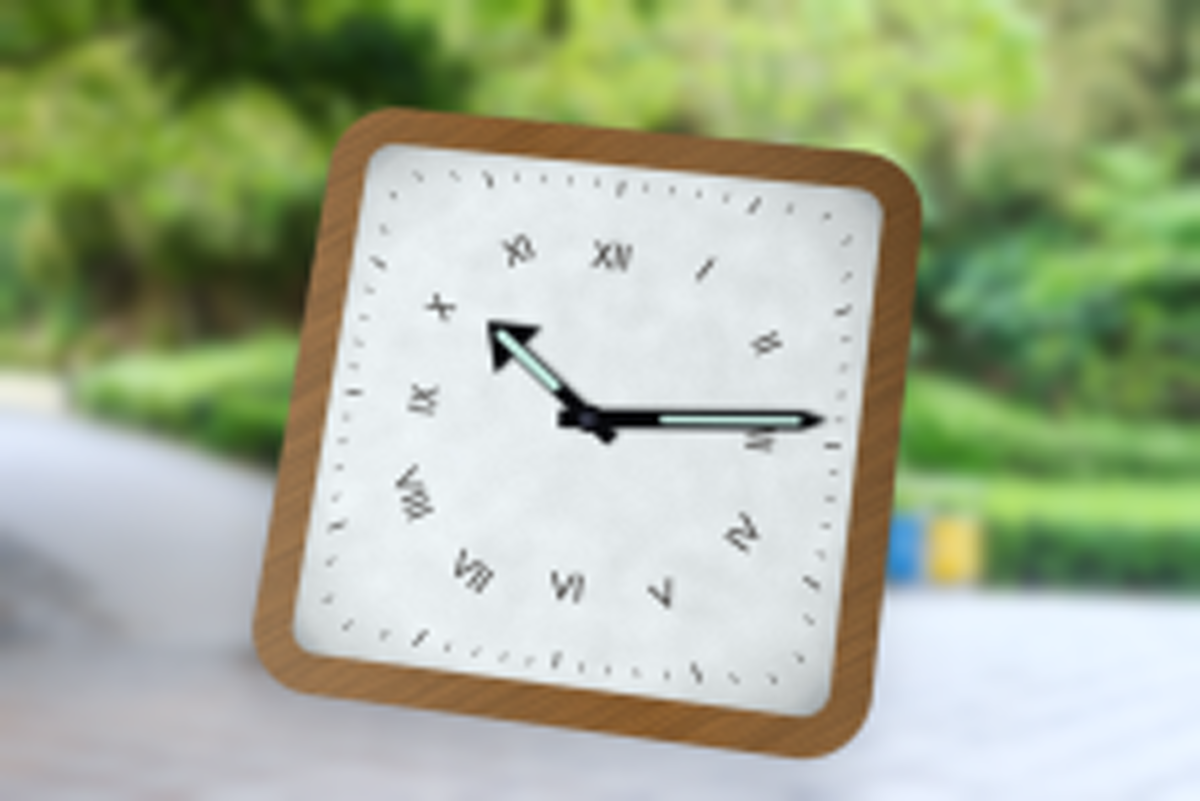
{"hour": 10, "minute": 14}
